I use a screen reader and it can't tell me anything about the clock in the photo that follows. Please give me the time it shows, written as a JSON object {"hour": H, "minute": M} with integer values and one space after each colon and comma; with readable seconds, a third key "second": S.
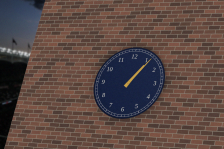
{"hour": 1, "minute": 6}
